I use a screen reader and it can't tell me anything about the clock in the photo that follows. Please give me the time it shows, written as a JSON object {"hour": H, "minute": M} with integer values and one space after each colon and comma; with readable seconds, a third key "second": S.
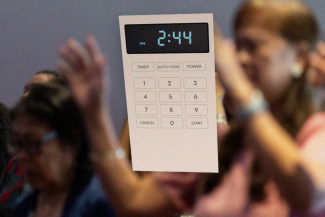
{"hour": 2, "minute": 44}
